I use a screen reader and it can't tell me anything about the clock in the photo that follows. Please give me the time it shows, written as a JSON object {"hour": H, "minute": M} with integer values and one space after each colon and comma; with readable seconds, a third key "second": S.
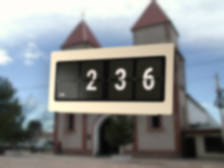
{"hour": 2, "minute": 36}
